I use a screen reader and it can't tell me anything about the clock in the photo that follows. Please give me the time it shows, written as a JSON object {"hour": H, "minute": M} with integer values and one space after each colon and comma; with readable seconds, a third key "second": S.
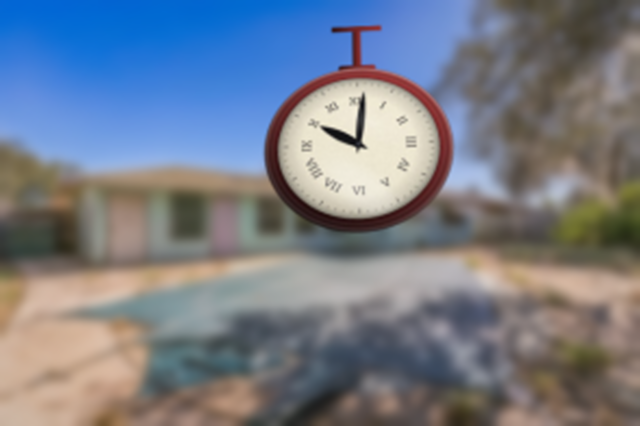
{"hour": 10, "minute": 1}
